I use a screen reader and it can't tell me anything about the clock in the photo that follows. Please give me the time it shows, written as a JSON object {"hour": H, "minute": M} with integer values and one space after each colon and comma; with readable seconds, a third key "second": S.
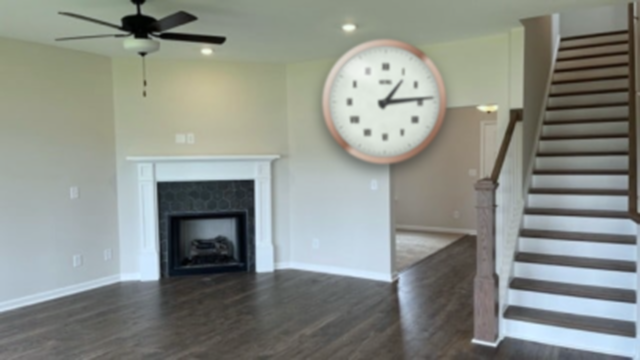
{"hour": 1, "minute": 14}
